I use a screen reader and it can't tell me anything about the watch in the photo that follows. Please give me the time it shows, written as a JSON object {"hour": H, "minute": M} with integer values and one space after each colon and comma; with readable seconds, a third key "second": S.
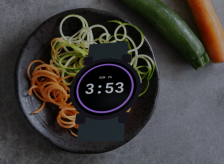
{"hour": 3, "minute": 53}
